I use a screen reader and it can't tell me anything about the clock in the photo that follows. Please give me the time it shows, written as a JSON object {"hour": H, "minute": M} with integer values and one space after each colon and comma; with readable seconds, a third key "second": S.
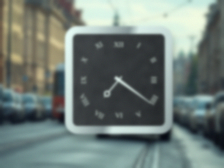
{"hour": 7, "minute": 21}
